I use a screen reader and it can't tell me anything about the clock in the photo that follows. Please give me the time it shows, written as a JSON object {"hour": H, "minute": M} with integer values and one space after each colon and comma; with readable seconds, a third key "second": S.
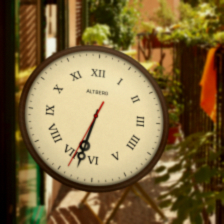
{"hour": 6, "minute": 32, "second": 34}
